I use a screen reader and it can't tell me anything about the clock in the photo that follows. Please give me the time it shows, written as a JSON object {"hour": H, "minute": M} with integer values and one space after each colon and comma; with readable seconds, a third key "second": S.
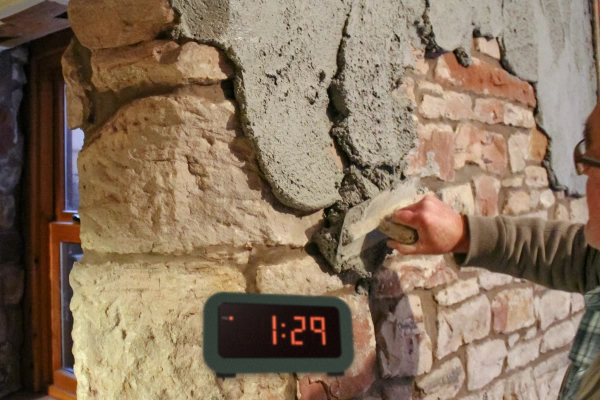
{"hour": 1, "minute": 29}
